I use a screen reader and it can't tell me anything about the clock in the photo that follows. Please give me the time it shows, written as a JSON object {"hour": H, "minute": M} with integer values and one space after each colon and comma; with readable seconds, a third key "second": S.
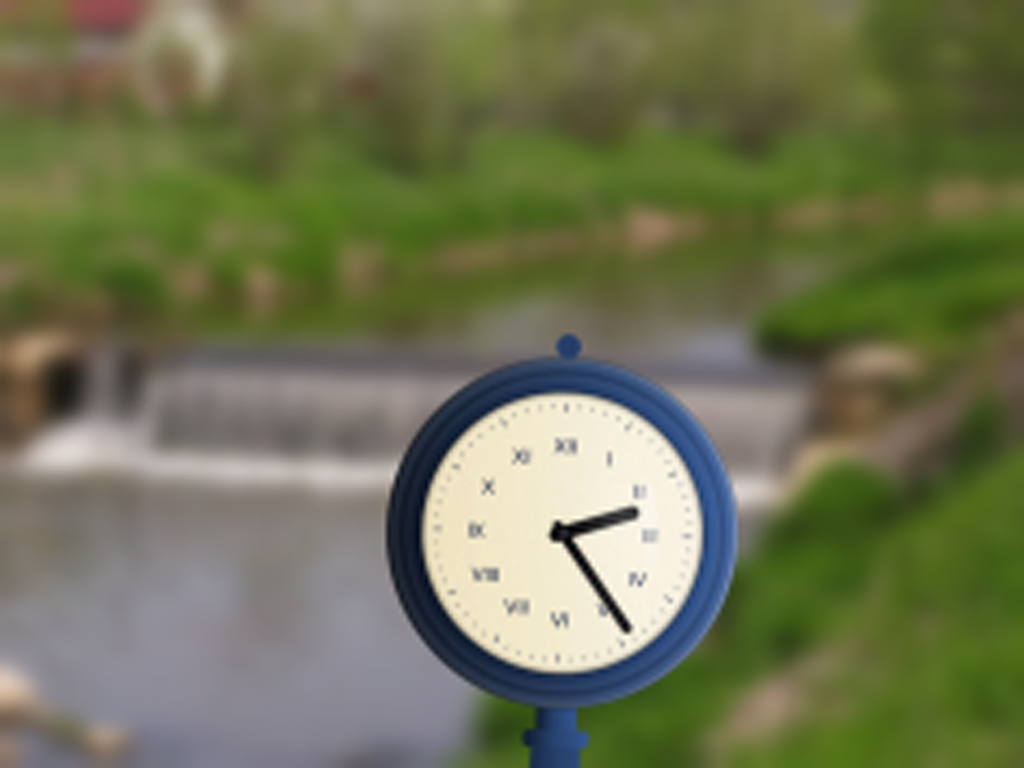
{"hour": 2, "minute": 24}
